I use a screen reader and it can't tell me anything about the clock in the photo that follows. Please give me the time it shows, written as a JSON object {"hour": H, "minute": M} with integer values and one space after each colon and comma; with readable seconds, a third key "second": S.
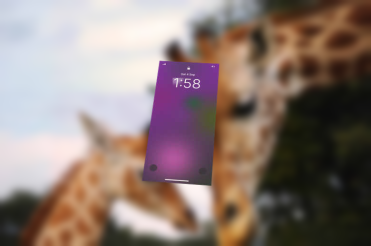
{"hour": 1, "minute": 58}
